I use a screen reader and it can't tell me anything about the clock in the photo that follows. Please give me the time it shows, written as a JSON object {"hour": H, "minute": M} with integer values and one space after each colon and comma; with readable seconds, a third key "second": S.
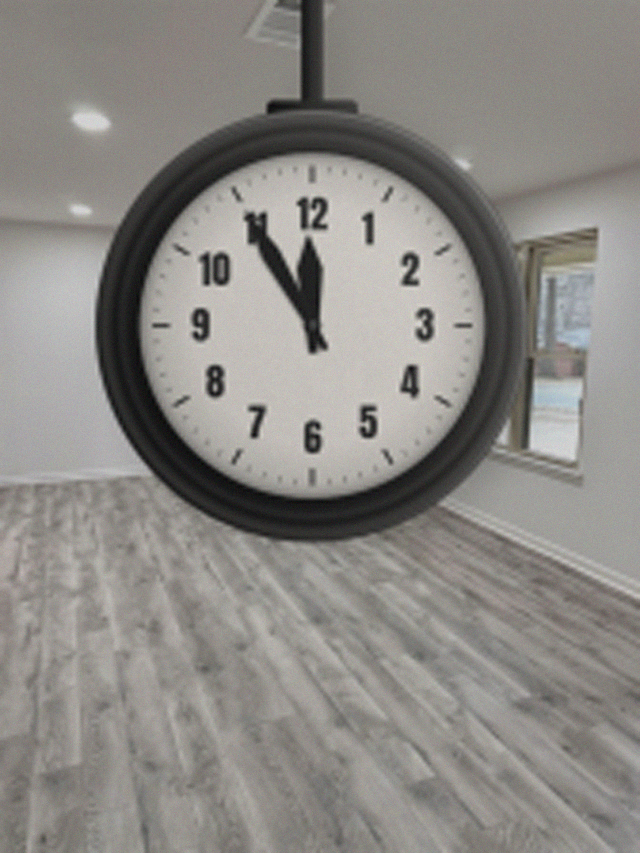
{"hour": 11, "minute": 55}
